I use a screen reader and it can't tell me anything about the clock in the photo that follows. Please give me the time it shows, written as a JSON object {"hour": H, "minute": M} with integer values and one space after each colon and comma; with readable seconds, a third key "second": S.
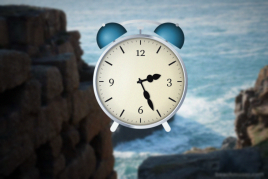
{"hour": 2, "minute": 26}
